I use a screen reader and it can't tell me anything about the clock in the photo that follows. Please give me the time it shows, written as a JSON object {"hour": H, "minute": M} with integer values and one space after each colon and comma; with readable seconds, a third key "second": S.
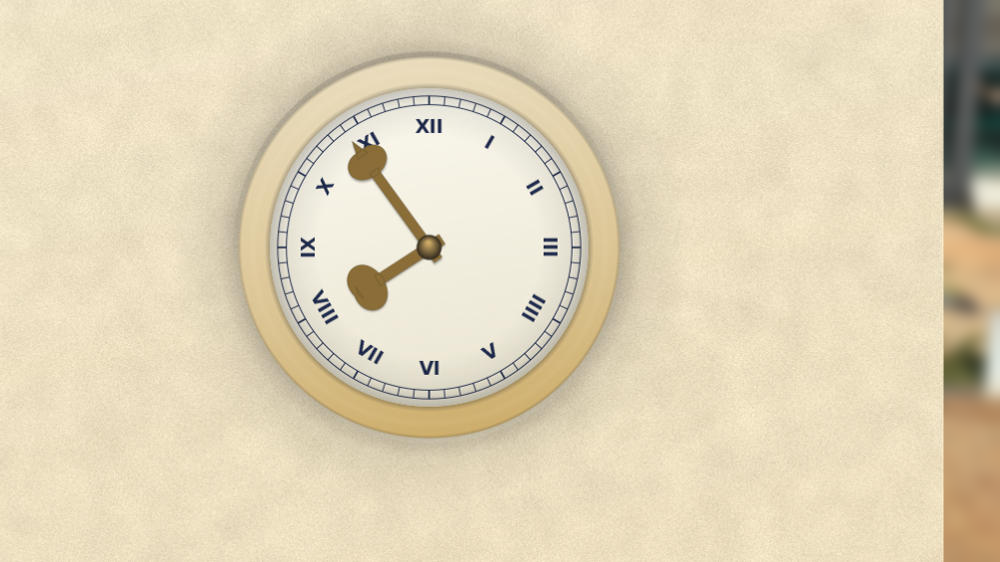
{"hour": 7, "minute": 54}
